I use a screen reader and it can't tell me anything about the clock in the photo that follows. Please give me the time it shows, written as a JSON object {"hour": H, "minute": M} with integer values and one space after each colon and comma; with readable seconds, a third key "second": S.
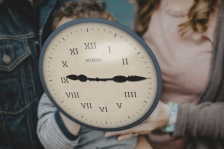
{"hour": 9, "minute": 15}
